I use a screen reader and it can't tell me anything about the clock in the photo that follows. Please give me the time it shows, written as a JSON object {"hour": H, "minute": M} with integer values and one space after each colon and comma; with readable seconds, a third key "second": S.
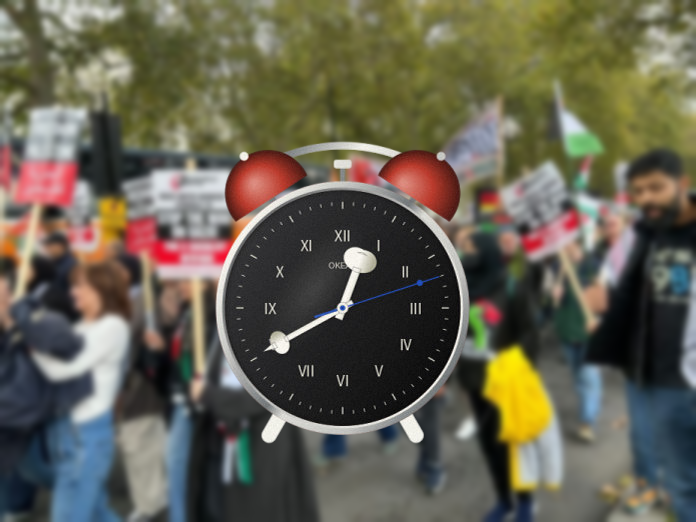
{"hour": 12, "minute": 40, "second": 12}
